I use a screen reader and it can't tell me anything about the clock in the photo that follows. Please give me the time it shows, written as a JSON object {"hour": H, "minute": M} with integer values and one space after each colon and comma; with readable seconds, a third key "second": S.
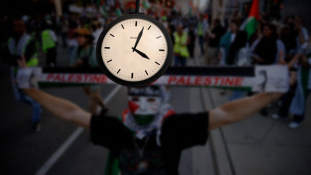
{"hour": 4, "minute": 3}
